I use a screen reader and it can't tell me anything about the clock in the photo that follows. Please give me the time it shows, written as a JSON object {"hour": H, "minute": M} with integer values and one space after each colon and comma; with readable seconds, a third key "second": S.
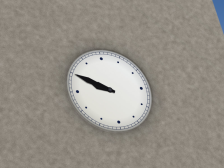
{"hour": 9, "minute": 50}
